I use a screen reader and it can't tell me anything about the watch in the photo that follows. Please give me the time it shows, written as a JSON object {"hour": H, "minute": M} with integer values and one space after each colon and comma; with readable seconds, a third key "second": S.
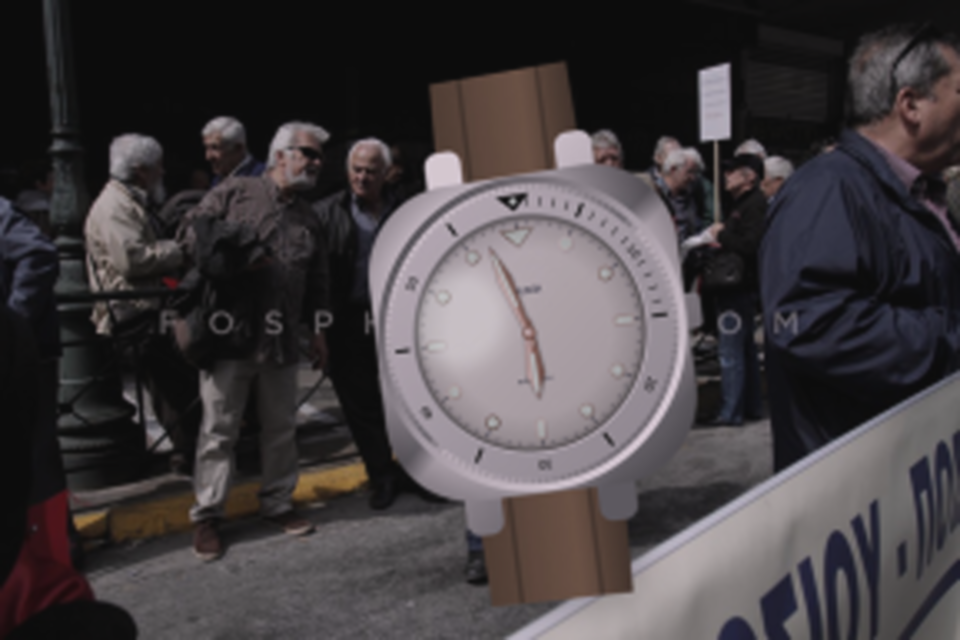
{"hour": 5, "minute": 57}
